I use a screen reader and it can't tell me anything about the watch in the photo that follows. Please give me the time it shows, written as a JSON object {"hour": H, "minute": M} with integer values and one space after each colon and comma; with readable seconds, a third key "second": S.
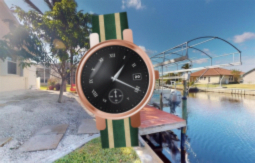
{"hour": 1, "minute": 20}
